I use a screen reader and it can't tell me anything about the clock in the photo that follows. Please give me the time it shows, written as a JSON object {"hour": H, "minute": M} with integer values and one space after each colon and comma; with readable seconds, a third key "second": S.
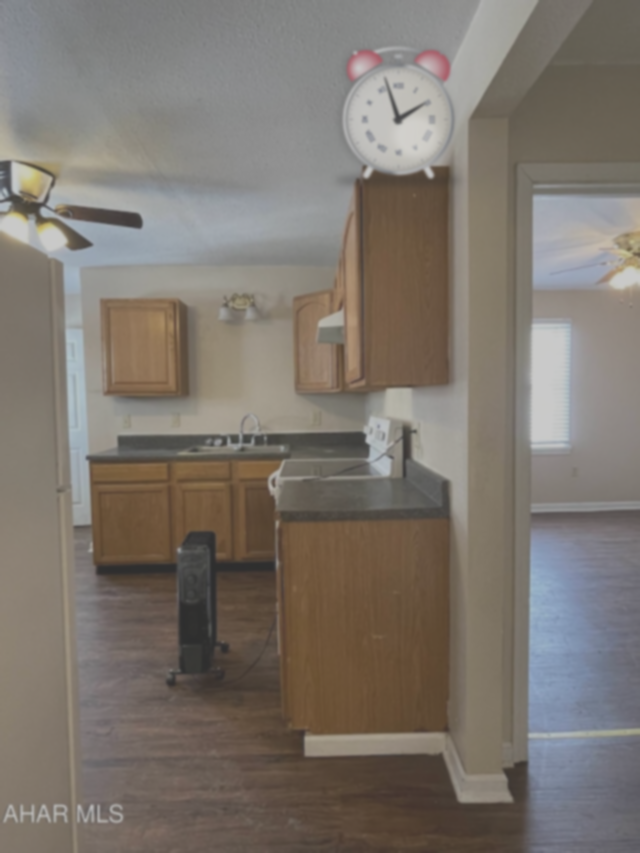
{"hour": 1, "minute": 57}
